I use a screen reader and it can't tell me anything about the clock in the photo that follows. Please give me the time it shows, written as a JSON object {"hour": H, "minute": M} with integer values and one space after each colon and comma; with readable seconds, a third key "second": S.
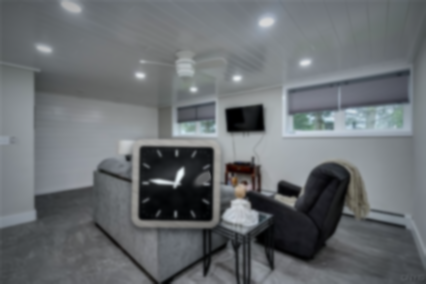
{"hour": 12, "minute": 46}
